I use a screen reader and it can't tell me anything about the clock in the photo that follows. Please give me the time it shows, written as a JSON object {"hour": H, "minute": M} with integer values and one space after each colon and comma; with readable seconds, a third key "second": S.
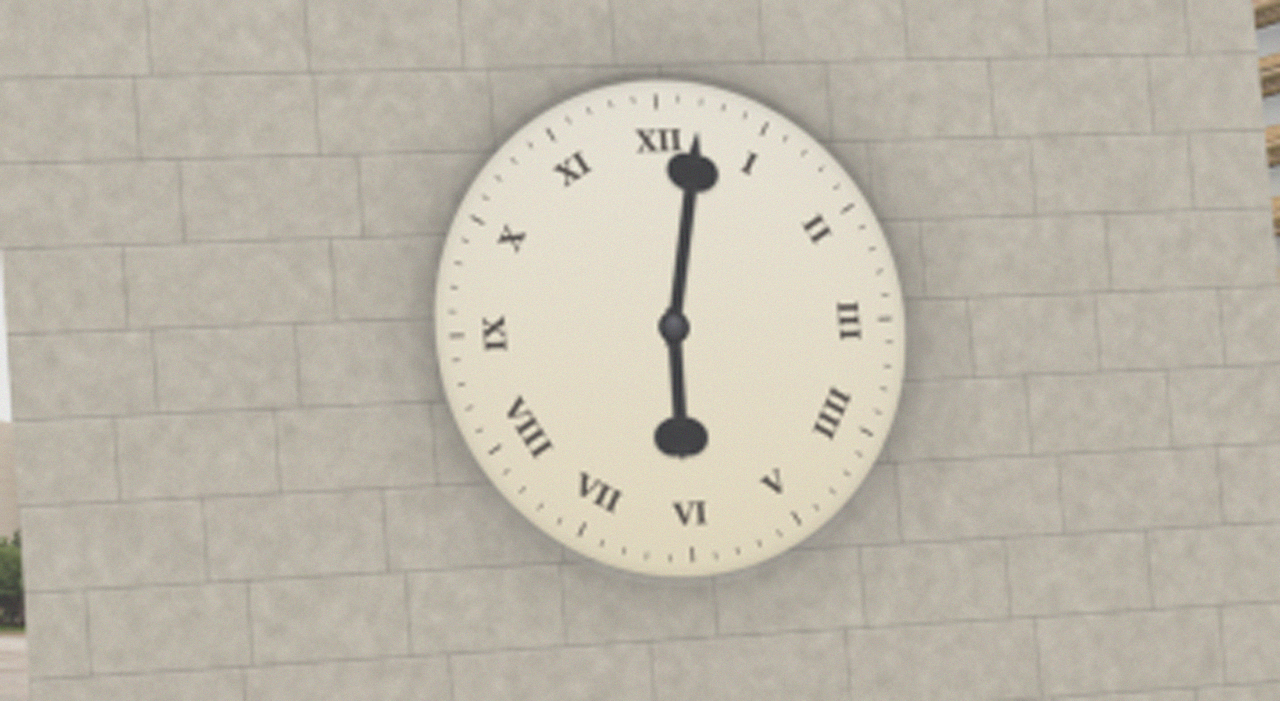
{"hour": 6, "minute": 2}
